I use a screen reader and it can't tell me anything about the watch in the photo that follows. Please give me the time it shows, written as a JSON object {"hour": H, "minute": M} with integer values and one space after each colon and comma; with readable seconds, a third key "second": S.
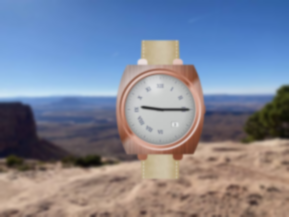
{"hour": 9, "minute": 15}
